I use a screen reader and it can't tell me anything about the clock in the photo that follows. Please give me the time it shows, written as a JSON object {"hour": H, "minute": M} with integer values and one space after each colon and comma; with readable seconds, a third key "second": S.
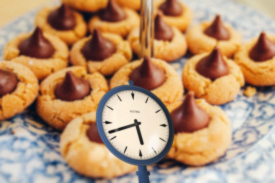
{"hour": 5, "minute": 42}
